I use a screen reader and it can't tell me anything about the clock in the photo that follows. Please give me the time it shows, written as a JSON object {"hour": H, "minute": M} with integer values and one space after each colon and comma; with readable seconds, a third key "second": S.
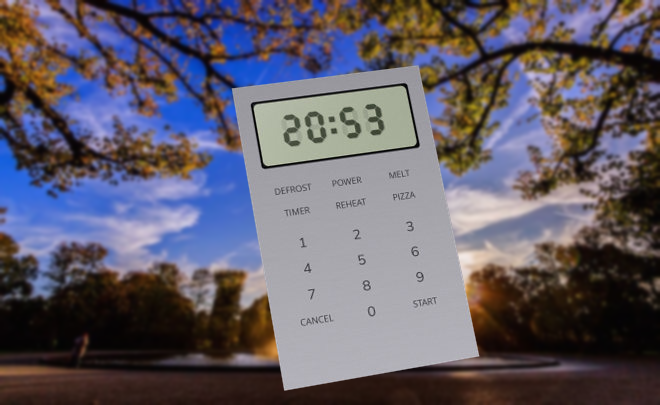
{"hour": 20, "minute": 53}
